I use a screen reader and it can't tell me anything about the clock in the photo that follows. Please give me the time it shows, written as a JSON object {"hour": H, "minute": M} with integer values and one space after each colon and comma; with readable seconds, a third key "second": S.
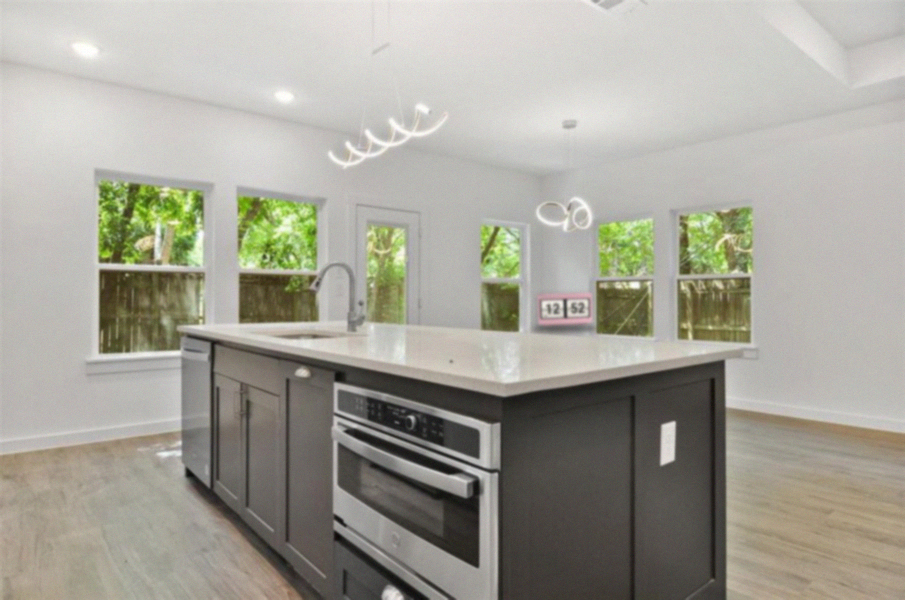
{"hour": 12, "minute": 52}
